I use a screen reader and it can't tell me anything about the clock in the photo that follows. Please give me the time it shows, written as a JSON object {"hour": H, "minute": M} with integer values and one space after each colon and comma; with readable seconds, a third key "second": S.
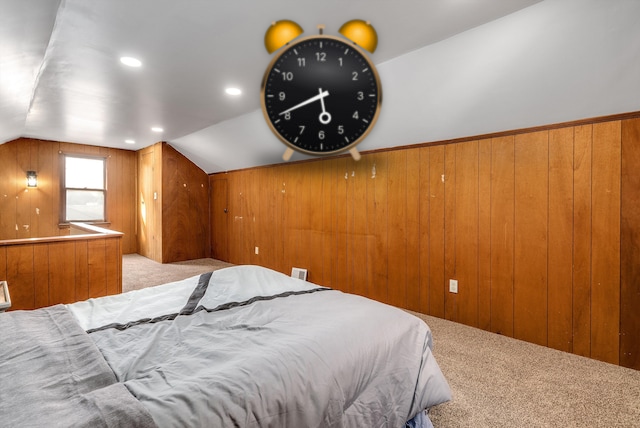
{"hour": 5, "minute": 41}
